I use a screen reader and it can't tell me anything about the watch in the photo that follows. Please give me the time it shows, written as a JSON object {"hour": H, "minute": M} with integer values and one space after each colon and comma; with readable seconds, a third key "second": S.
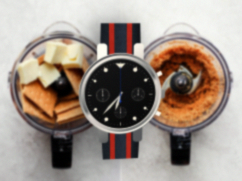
{"hour": 6, "minute": 37}
